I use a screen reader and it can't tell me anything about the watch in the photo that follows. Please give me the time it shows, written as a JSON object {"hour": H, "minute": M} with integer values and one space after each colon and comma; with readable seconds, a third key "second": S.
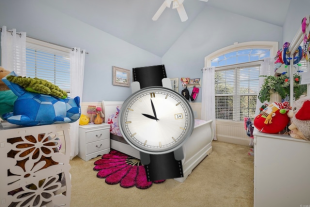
{"hour": 9, "minute": 59}
